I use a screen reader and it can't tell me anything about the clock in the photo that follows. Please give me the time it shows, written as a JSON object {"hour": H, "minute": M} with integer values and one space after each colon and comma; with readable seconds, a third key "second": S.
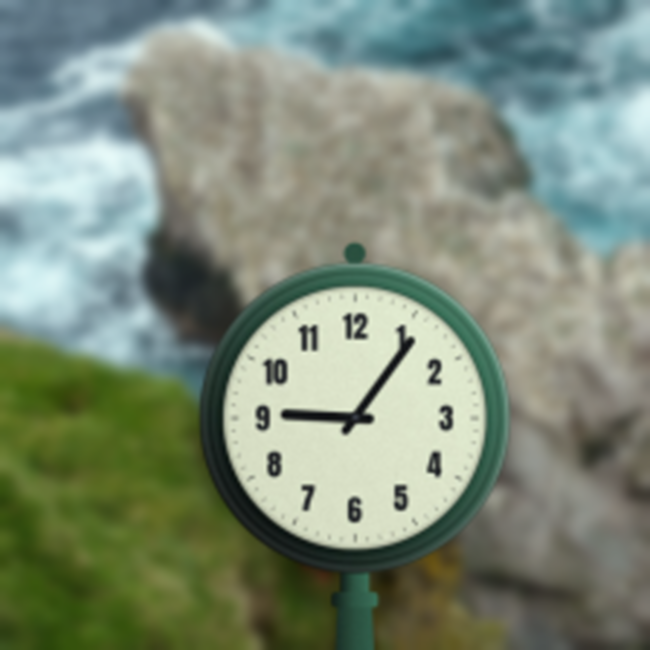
{"hour": 9, "minute": 6}
